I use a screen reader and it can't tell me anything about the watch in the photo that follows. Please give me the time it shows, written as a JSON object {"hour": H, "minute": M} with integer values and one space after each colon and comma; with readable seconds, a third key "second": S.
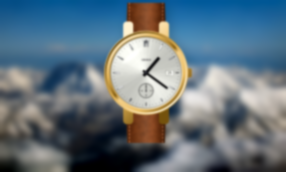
{"hour": 1, "minute": 21}
